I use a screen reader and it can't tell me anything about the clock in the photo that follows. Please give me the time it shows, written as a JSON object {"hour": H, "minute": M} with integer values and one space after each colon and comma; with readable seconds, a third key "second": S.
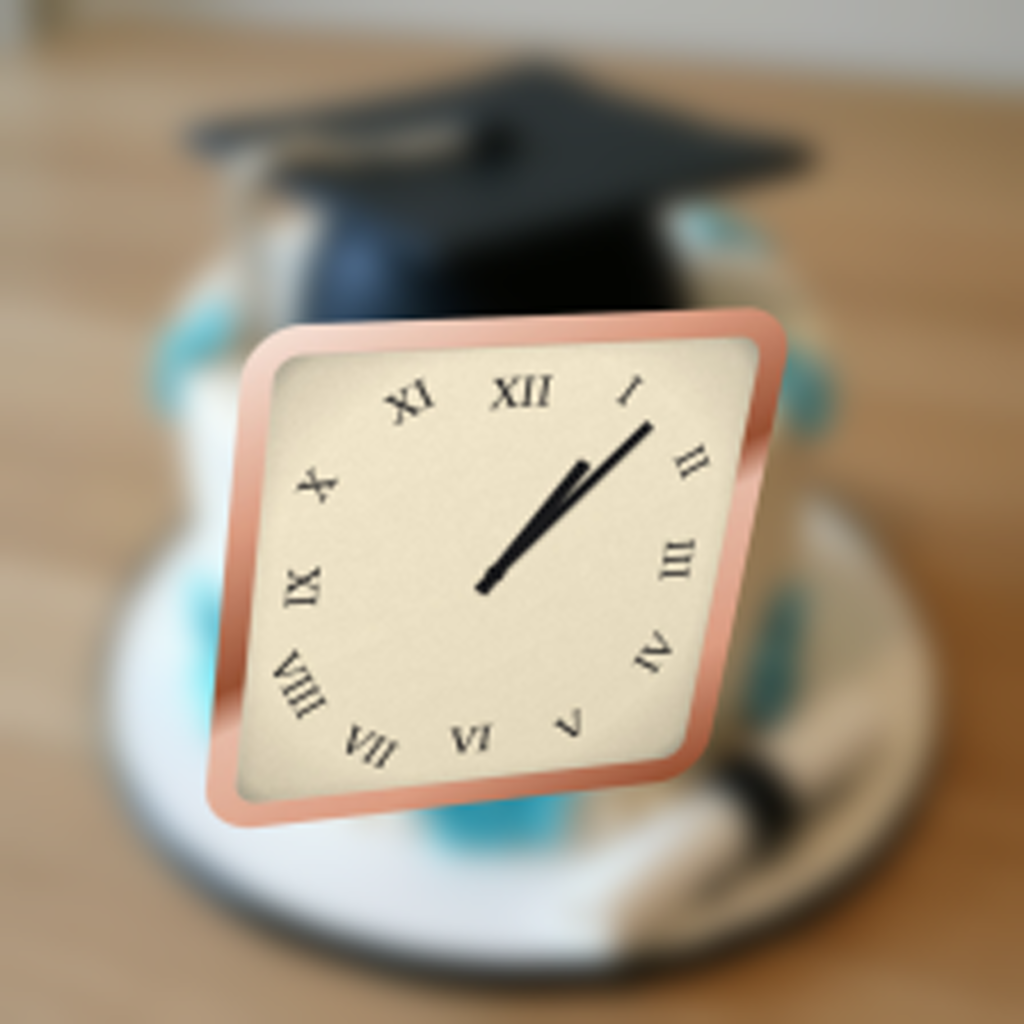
{"hour": 1, "minute": 7}
